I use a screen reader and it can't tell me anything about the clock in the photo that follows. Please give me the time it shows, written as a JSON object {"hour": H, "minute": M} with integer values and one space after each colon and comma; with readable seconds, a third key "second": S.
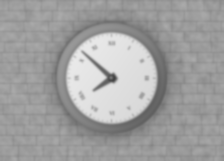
{"hour": 7, "minute": 52}
